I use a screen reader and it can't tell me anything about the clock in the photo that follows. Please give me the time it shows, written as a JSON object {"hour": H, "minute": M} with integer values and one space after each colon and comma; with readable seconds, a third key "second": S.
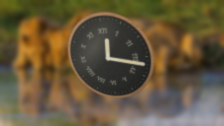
{"hour": 12, "minute": 17}
